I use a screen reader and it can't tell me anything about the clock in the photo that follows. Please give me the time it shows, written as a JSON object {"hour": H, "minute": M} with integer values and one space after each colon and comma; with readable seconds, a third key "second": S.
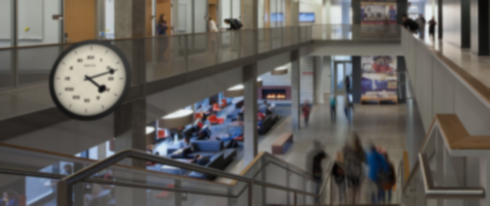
{"hour": 4, "minute": 12}
